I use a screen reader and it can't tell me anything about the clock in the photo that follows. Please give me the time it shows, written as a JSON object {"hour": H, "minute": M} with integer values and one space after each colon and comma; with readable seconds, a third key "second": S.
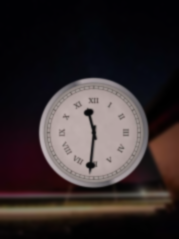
{"hour": 11, "minute": 31}
